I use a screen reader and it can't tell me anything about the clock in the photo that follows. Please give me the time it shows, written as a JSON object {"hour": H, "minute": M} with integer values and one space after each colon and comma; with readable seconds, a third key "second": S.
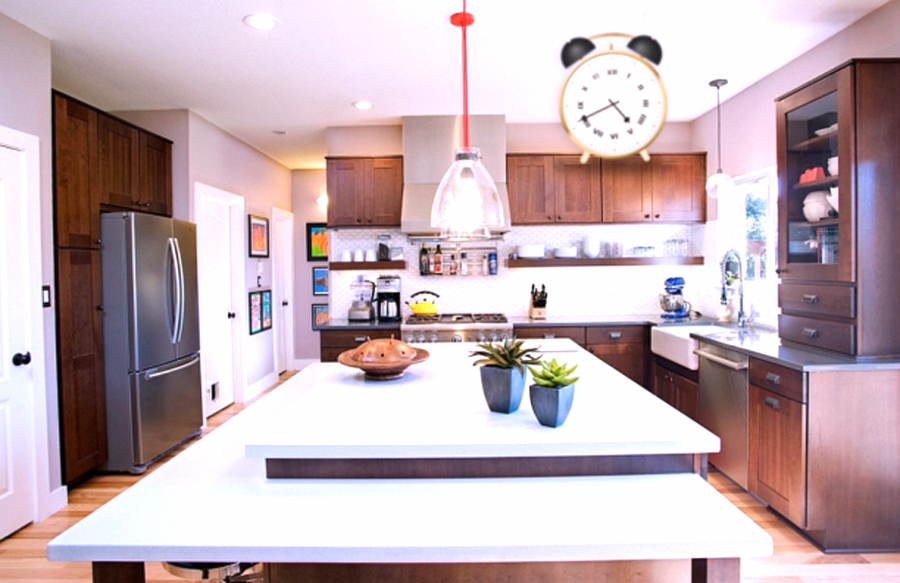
{"hour": 4, "minute": 41}
